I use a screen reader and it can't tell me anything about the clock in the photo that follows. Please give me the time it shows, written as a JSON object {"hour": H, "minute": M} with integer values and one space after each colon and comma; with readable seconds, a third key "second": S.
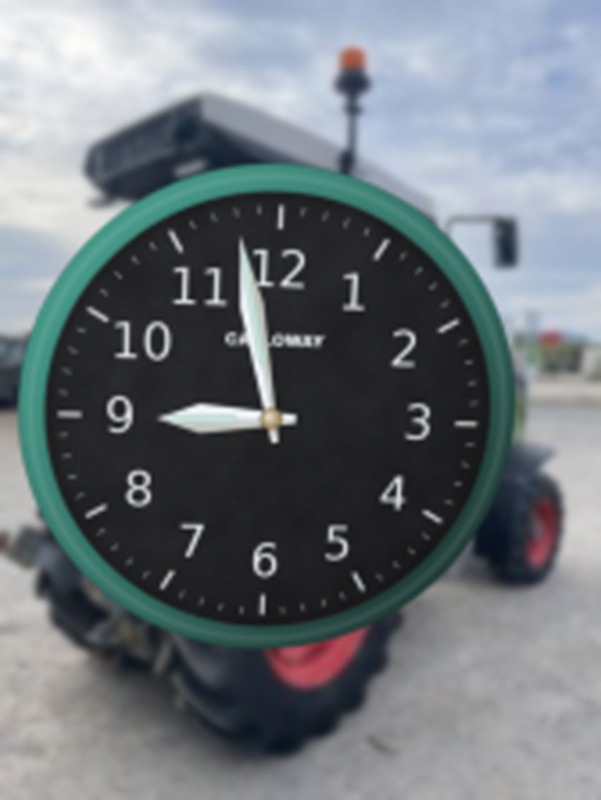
{"hour": 8, "minute": 58}
